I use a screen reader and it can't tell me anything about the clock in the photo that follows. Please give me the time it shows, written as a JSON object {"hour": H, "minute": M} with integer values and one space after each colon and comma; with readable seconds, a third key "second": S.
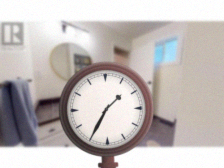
{"hour": 1, "minute": 35}
